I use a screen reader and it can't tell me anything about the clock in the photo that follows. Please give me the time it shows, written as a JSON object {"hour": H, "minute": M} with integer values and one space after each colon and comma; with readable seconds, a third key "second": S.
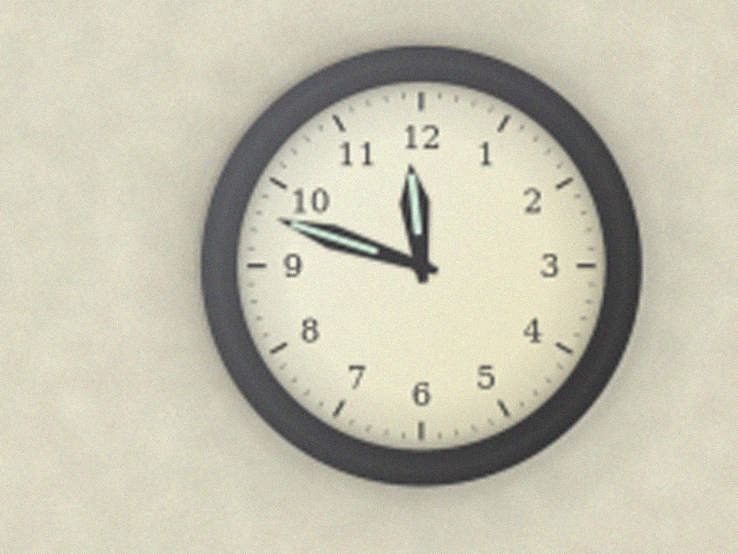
{"hour": 11, "minute": 48}
